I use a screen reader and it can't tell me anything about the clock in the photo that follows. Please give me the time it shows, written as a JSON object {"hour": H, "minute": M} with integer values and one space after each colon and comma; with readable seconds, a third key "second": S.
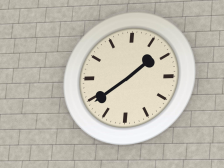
{"hour": 1, "minute": 39}
